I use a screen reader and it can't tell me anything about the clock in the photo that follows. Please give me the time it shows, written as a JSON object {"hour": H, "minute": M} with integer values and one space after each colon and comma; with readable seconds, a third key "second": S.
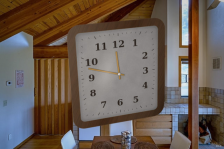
{"hour": 11, "minute": 48}
